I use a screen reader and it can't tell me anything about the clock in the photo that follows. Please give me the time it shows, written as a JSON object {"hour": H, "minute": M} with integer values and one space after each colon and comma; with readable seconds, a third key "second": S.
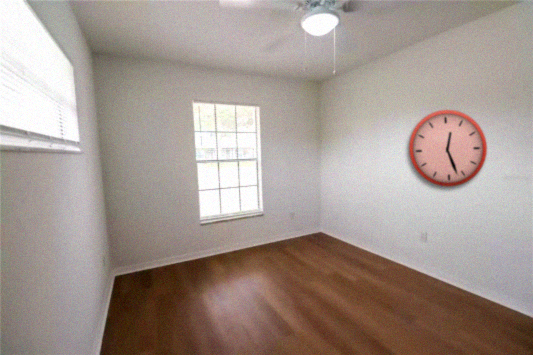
{"hour": 12, "minute": 27}
